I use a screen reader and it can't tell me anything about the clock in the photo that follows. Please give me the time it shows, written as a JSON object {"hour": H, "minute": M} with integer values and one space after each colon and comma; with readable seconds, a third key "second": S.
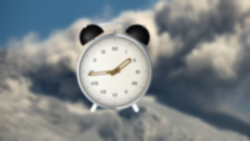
{"hour": 1, "minute": 44}
